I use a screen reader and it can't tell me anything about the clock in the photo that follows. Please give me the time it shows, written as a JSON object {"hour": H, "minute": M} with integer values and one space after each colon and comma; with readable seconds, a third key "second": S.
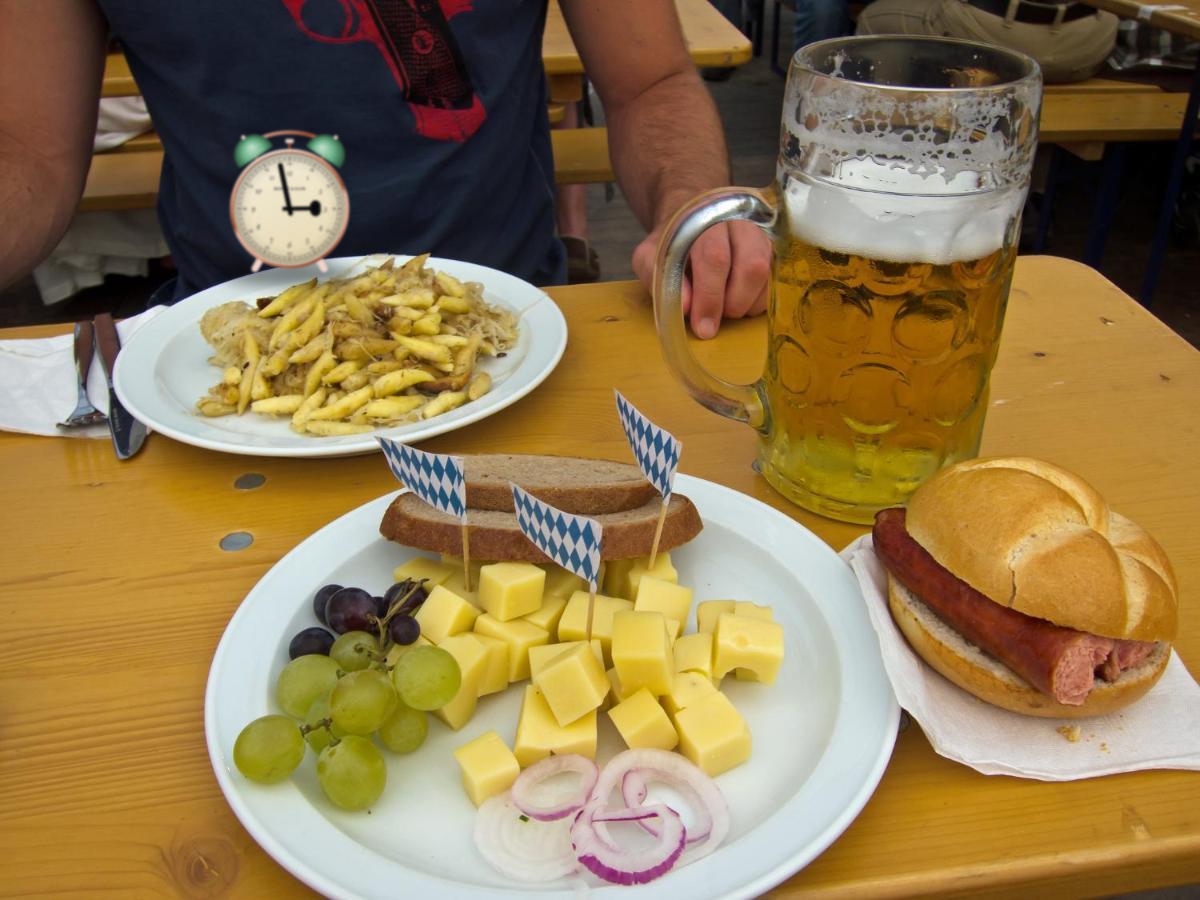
{"hour": 2, "minute": 58}
